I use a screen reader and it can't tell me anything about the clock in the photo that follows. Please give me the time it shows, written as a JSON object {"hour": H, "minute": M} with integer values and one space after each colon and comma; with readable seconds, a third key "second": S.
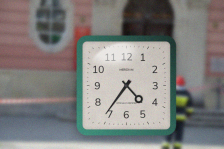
{"hour": 4, "minute": 36}
